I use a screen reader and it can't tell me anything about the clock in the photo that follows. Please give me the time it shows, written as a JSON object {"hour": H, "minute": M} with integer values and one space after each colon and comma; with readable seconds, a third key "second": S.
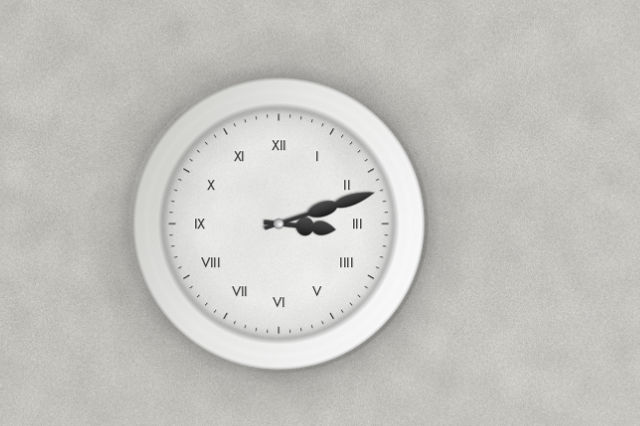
{"hour": 3, "minute": 12}
